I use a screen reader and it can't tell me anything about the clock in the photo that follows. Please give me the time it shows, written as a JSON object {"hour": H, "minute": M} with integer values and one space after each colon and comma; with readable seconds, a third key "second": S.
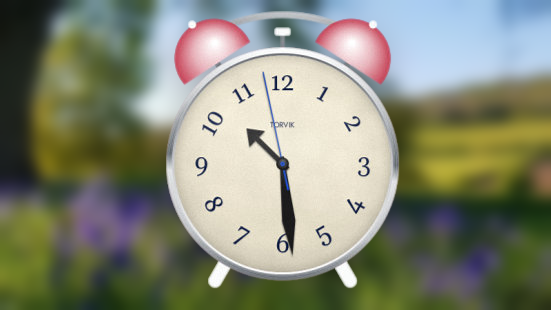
{"hour": 10, "minute": 28, "second": 58}
